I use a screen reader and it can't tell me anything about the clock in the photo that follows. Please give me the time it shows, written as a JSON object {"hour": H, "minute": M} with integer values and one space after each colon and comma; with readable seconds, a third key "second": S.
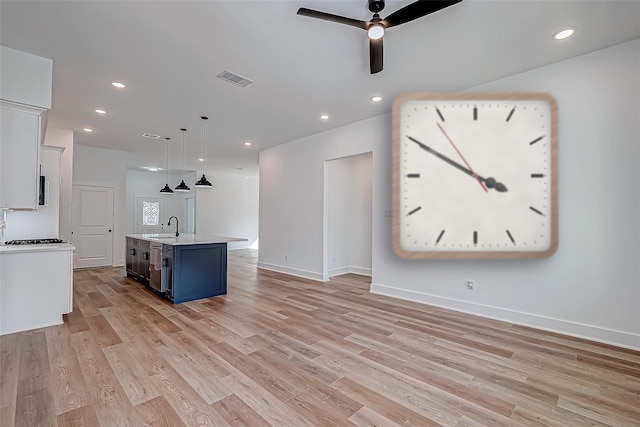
{"hour": 3, "minute": 49, "second": 54}
